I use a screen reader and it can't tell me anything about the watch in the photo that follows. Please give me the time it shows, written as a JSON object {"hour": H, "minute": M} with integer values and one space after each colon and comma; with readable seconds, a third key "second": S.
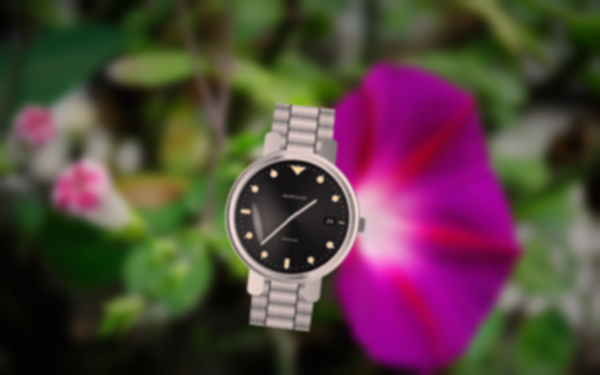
{"hour": 1, "minute": 37}
